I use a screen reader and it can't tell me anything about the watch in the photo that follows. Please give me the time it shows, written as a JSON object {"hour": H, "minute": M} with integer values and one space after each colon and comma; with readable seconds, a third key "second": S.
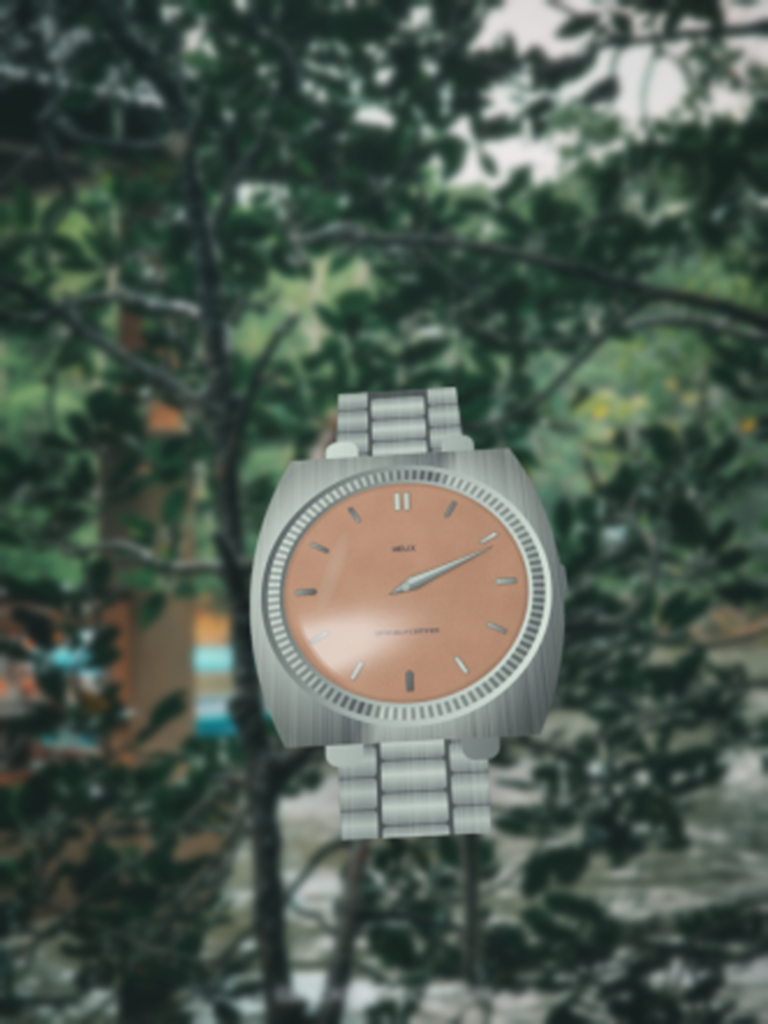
{"hour": 2, "minute": 11}
